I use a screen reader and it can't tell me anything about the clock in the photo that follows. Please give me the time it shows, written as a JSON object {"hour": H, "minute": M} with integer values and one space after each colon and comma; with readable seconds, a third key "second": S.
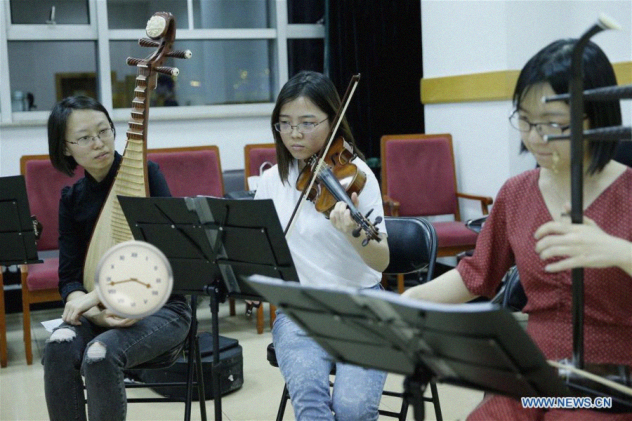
{"hour": 3, "minute": 43}
